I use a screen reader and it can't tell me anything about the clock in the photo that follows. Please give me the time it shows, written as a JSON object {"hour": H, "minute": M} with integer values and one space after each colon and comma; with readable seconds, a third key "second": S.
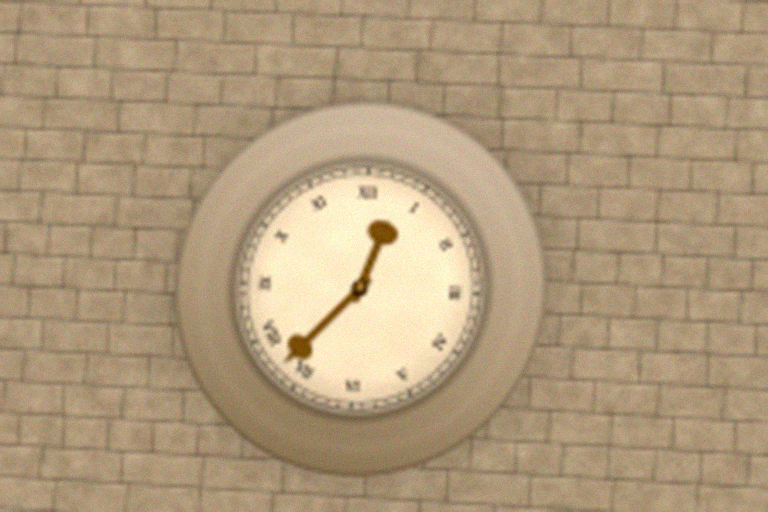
{"hour": 12, "minute": 37}
